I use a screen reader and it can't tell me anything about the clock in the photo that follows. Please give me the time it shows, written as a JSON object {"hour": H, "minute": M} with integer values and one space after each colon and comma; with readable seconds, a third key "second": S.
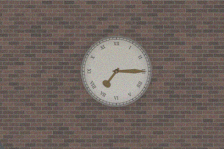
{"hour": 7, "minute": 15}
